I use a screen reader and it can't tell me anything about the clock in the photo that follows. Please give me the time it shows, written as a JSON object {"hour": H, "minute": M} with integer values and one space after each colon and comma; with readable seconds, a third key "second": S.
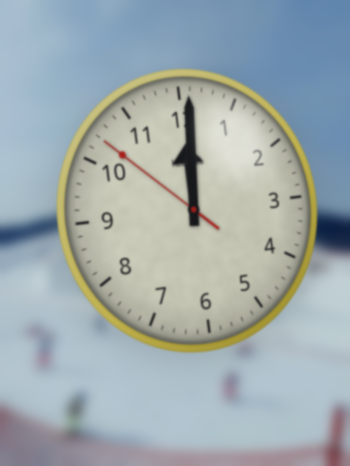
{"hour": 12, "minute": 0, "second": 52}
